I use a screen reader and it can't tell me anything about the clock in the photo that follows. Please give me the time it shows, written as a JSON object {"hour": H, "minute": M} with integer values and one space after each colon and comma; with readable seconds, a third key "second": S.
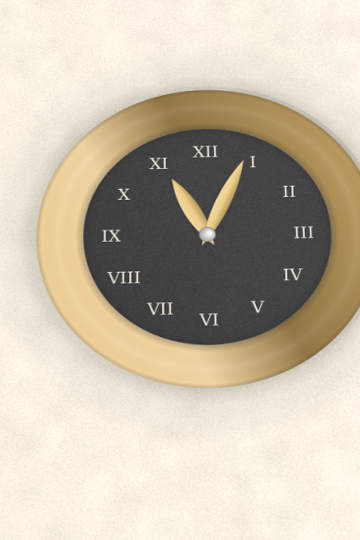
{"hour": 11, "minute": 4}
